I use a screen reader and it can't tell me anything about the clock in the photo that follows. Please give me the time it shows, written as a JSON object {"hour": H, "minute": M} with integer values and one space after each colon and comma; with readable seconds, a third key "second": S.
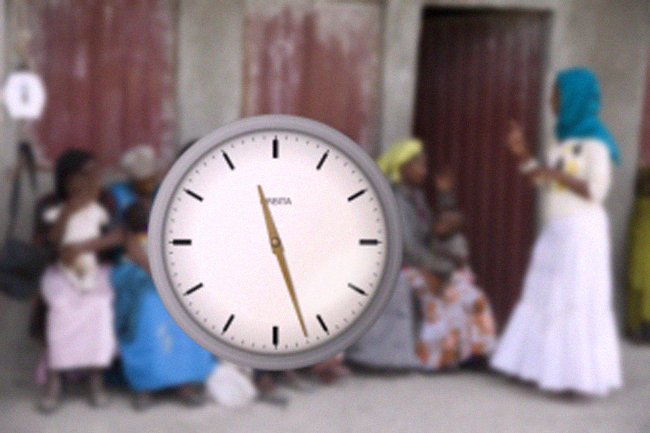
{"hour": 11, "minute": 27}
